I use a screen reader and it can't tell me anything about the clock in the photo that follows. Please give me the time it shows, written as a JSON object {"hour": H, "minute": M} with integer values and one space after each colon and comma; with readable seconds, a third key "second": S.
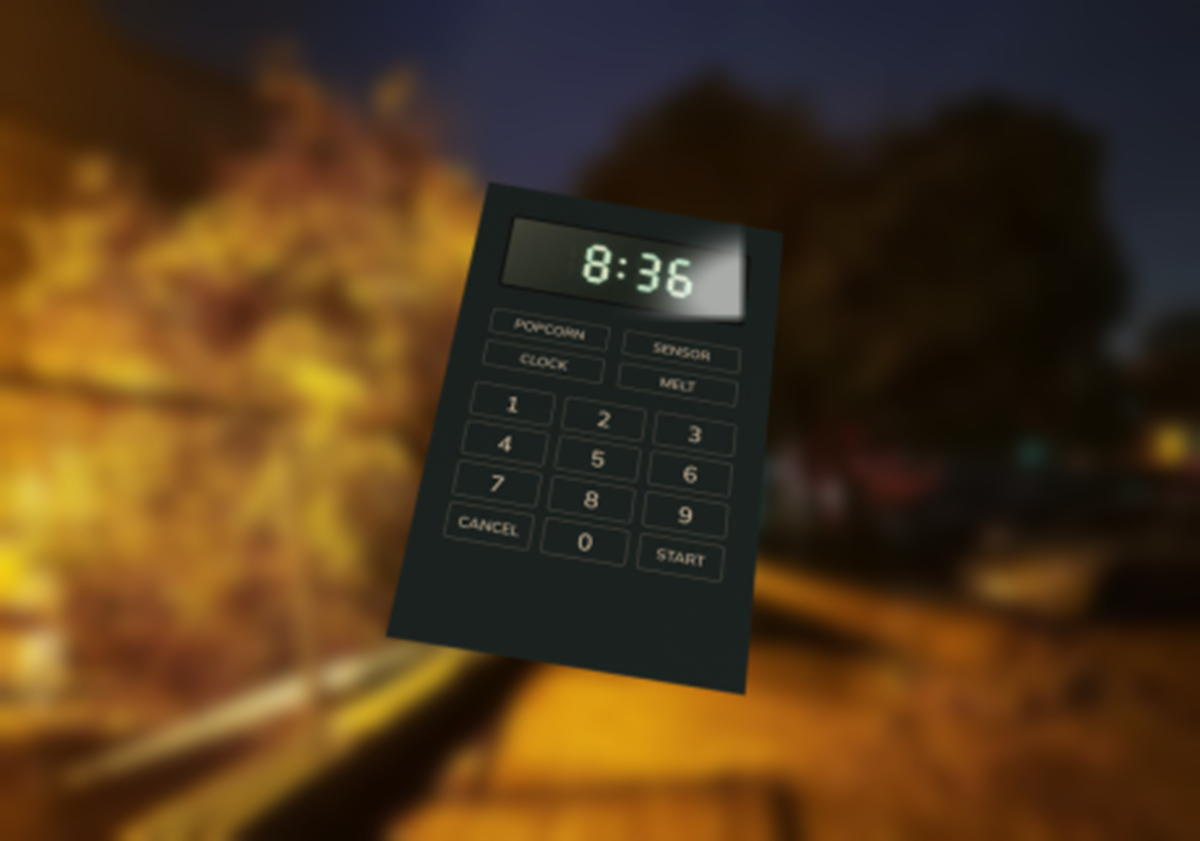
{"hour": 8, "minute": 36}
